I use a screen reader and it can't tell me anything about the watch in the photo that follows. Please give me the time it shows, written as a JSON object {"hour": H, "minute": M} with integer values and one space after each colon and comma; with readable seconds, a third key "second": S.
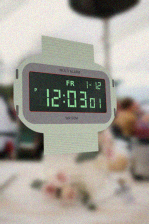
{"hour": 12, "minute": 3, "second": 1}
